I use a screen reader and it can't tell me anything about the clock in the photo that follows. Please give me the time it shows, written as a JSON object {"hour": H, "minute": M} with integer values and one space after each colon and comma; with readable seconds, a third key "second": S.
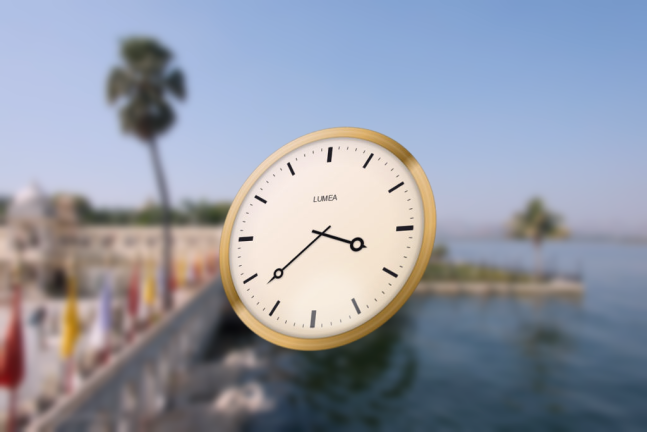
{"hour": 3, "minute": 38}
